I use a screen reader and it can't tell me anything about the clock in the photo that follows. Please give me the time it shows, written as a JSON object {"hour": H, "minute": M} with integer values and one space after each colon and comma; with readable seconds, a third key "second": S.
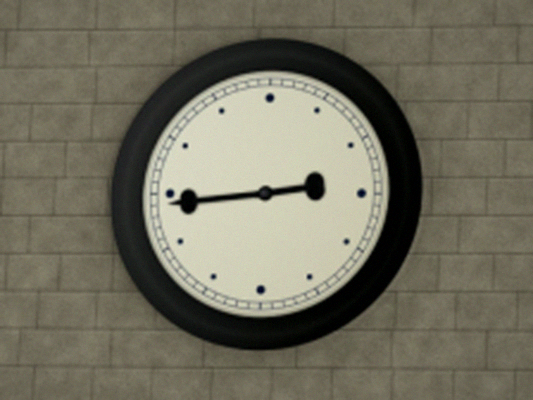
{"hour": 2, "minute": 44}
